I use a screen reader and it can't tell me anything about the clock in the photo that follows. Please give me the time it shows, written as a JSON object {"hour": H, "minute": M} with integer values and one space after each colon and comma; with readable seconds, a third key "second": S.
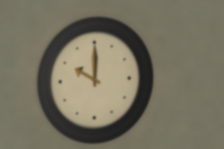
{"hour": 10, "minute": 0}
